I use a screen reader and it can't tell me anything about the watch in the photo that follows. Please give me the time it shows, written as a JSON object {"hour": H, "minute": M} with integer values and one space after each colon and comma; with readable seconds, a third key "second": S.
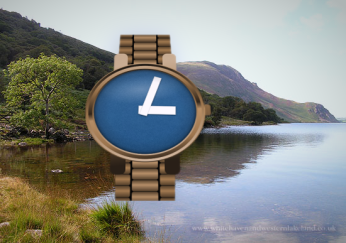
{"hour": 3, "minute": 3}
